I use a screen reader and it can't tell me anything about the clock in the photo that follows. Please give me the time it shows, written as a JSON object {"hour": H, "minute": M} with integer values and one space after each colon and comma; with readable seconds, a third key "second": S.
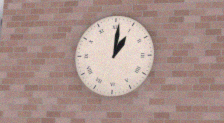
{"hour": 1, "minute": 1}
